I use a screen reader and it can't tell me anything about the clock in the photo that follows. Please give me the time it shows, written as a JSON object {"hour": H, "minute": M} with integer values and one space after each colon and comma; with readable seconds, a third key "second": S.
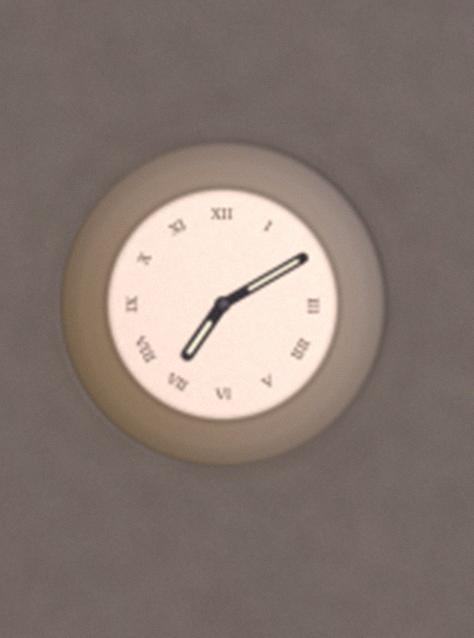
{"hour": 7, "minute": 10}
